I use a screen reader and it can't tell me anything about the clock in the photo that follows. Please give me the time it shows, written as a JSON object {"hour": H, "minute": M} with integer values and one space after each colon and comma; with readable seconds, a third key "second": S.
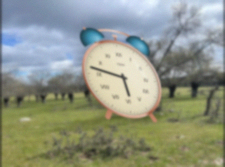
{"hour": 5, "minute": 47}
